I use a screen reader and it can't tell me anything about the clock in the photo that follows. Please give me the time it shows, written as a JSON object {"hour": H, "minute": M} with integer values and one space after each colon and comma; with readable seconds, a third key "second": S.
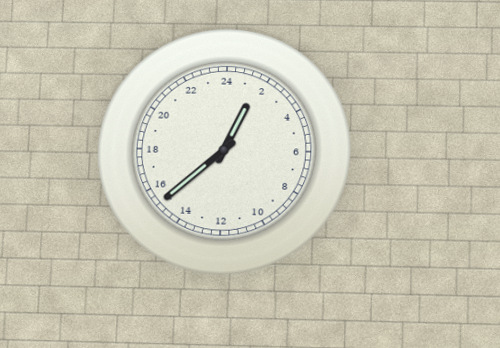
{"hour": 1, "minute": 38}
